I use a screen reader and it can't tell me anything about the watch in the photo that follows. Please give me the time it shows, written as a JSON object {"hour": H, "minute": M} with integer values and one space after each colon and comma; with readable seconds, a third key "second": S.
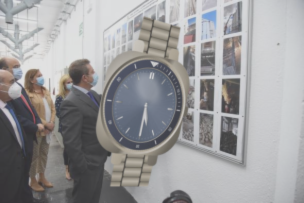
{"hour": 5, "minute": 30}
